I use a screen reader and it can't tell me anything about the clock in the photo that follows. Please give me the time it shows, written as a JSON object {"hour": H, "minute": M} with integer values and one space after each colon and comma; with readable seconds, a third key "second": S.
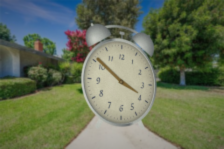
{"hour": 3, "minute": 51}
